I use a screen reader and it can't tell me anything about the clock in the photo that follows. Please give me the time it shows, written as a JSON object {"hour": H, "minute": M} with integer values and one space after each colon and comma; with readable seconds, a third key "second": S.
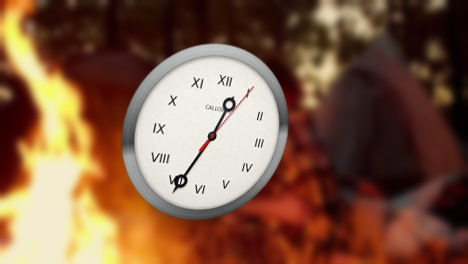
{"hour": 12, "minute": 34, "second": 5}
